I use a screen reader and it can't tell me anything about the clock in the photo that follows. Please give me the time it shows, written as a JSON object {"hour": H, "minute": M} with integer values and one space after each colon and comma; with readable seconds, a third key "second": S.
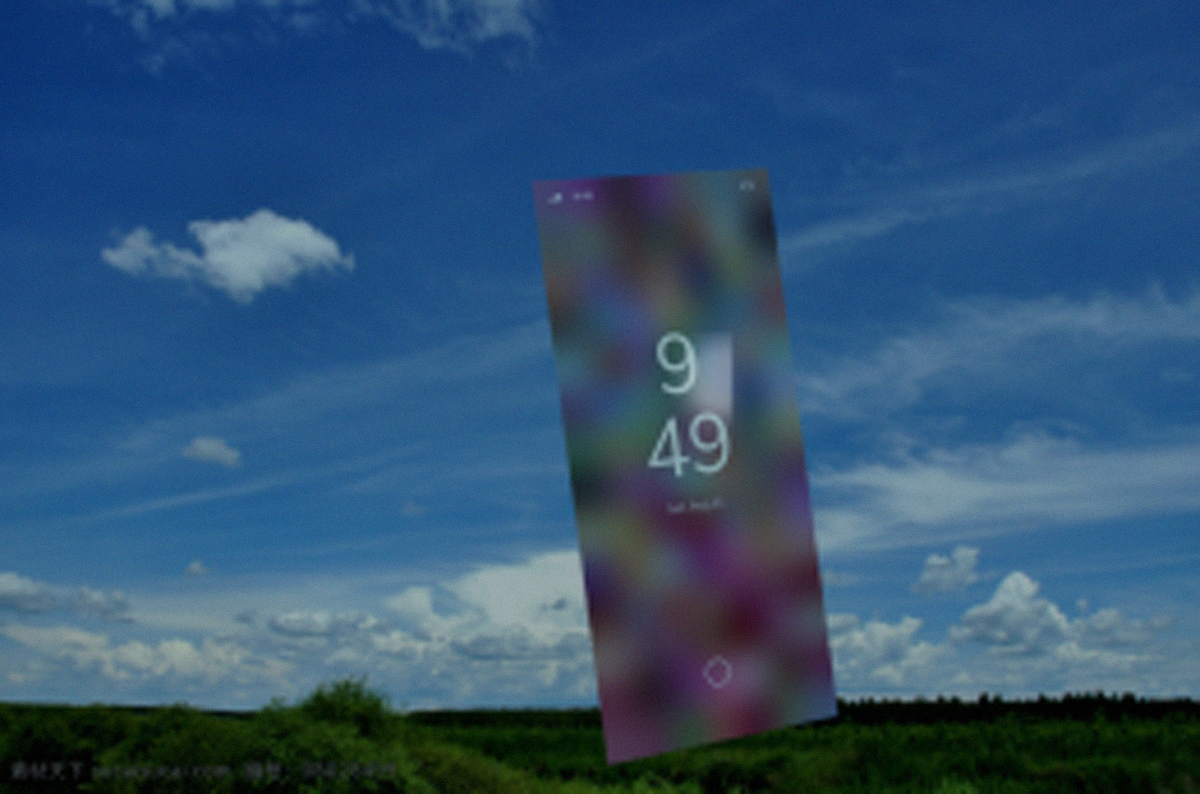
{"hour": 9, "minute": 49}
